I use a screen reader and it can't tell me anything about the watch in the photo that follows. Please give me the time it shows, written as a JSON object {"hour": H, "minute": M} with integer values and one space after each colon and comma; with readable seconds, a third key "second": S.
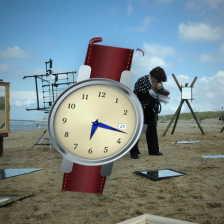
{"hour": 6, "minute": 17}
